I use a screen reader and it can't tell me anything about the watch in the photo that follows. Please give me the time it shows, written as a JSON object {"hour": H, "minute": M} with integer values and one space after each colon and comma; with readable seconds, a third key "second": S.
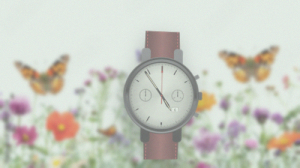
{"hour": 4, "minute": 54}
